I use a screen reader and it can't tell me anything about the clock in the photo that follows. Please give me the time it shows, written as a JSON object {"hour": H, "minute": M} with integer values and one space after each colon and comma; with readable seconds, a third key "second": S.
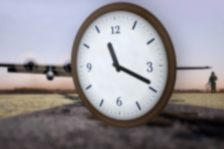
{"hour": 11, "minute": 19}
